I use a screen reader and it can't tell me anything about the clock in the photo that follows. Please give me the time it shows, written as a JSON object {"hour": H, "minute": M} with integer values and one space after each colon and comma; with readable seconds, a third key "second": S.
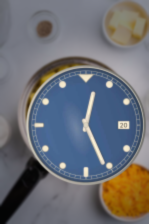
{"hour": 12, "minute": 26}
